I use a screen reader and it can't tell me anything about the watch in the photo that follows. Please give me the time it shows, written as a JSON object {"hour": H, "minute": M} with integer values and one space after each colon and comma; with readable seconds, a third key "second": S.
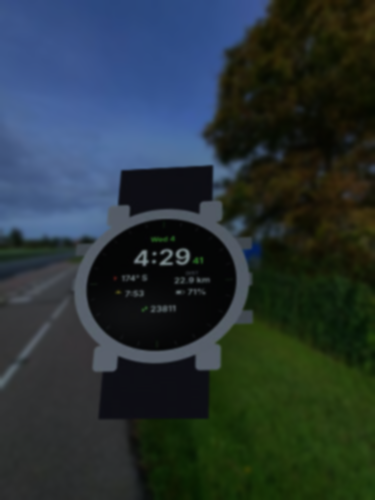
{"hour": 4, "minute": 29}
